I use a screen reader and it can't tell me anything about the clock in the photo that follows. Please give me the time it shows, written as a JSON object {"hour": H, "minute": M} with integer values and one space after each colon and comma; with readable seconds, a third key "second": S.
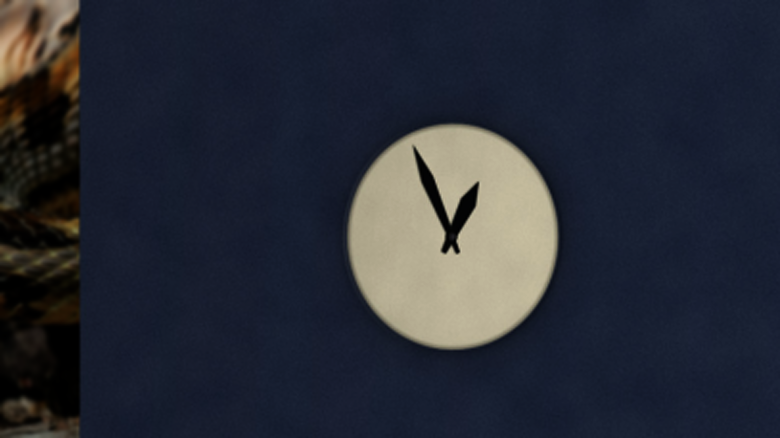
{"hour": 12, "minute": 56}
